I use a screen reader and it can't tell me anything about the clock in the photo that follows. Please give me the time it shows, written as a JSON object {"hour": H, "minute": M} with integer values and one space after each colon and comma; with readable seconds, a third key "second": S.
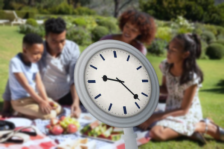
{"hour": 9, "minute": 23}
